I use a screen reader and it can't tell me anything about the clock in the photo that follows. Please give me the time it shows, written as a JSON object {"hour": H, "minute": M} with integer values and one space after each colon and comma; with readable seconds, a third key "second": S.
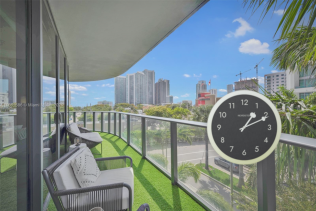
{"hour": 1, "minute": 11}
